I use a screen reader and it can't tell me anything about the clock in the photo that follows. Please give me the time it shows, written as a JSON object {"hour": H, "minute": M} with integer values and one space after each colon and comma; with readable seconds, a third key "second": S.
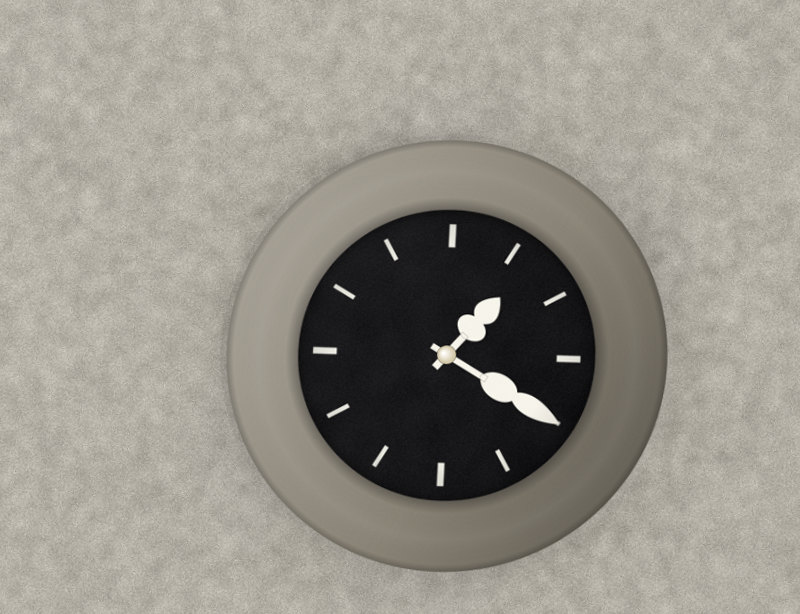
{"hour": 1, "minute": 20}
